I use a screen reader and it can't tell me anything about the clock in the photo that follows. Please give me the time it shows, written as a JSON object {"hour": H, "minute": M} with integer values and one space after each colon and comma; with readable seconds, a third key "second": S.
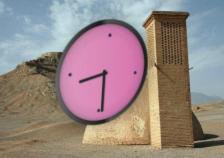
{"hour": 8, "minute": 29}
